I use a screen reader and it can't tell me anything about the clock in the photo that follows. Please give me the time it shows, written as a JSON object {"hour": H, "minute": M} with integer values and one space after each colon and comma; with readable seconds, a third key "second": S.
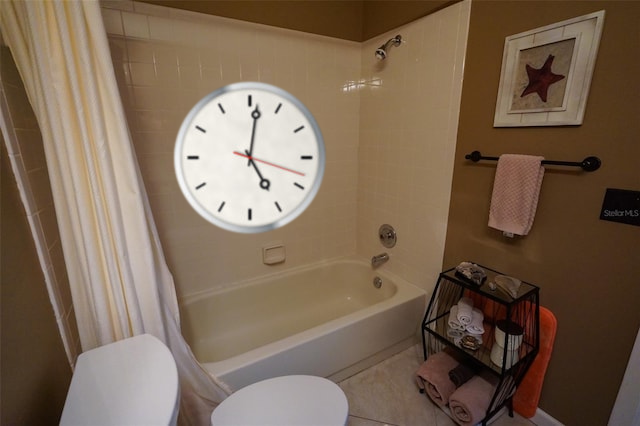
{"hour": 5, "minute": 1, "second": 18}
